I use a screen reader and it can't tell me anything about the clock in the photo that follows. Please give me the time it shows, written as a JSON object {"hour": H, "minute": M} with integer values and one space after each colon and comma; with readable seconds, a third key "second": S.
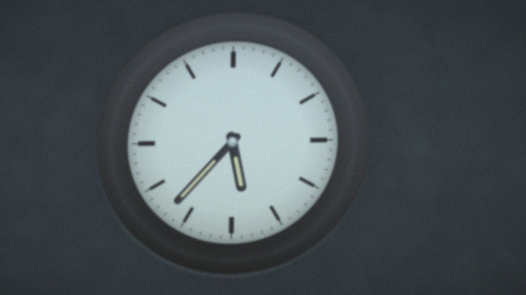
{"hour": 5, "minute": 37}
